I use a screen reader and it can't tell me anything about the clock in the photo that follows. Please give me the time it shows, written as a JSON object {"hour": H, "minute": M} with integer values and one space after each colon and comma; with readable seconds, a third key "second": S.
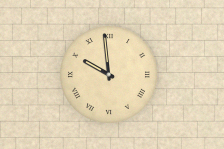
{"hour": 9, "minute": 59}
